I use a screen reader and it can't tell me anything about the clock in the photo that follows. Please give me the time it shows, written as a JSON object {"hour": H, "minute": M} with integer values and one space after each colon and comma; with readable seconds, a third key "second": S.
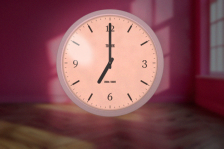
{"hour": 7, "minute": 0}
